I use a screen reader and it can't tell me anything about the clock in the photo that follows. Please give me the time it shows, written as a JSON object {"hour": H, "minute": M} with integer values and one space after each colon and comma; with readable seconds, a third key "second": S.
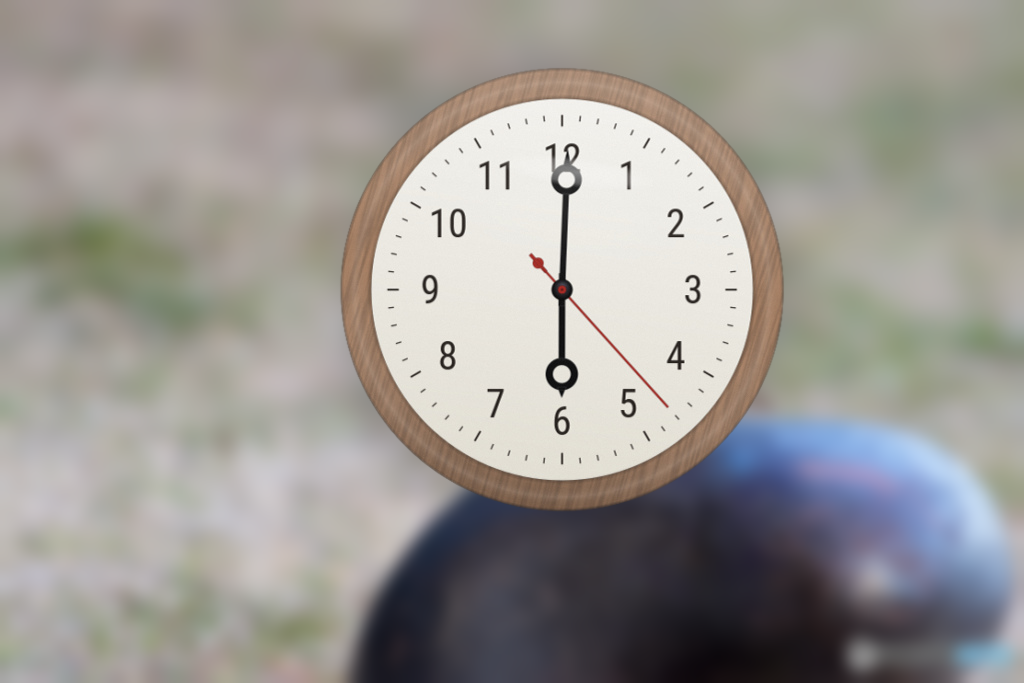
{"hour": 6, "minute": 0, "second": 23}
